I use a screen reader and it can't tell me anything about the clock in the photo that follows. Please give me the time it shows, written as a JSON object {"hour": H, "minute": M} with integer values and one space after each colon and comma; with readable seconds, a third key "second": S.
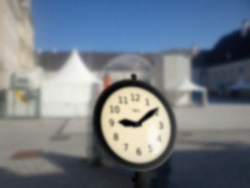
{"hour": 9, "minute": 9}
